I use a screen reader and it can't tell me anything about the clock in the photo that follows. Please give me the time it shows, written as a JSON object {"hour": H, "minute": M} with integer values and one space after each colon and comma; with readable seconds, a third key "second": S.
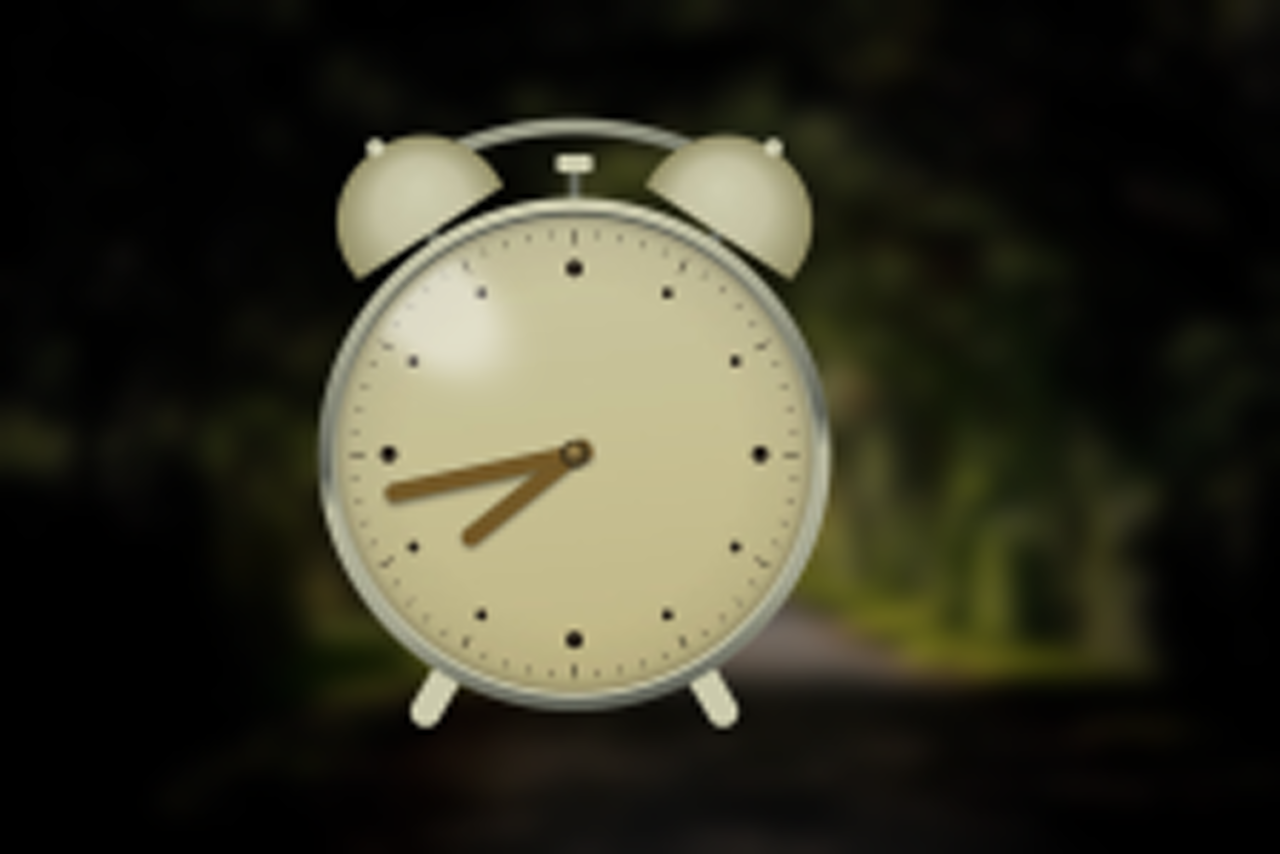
{"hour": 7, "minute": 43}
